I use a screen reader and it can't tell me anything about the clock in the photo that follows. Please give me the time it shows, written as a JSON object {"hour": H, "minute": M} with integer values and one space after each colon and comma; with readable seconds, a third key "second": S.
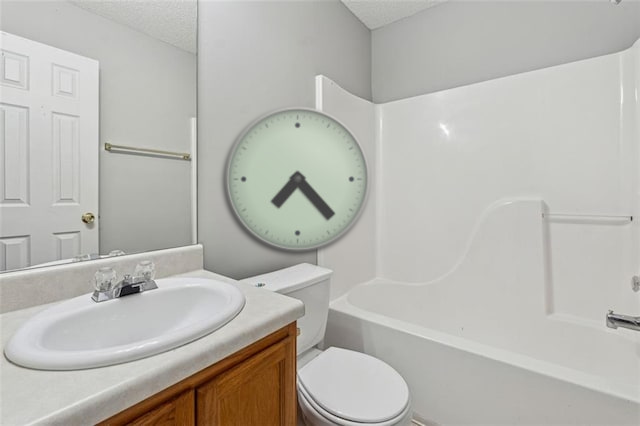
{"hour": 7, "minute": 23}
